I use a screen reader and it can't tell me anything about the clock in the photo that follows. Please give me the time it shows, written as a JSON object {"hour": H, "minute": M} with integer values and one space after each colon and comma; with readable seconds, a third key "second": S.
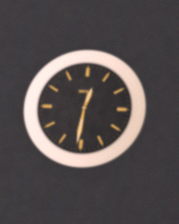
{"hour": 12, "minute": 31}
